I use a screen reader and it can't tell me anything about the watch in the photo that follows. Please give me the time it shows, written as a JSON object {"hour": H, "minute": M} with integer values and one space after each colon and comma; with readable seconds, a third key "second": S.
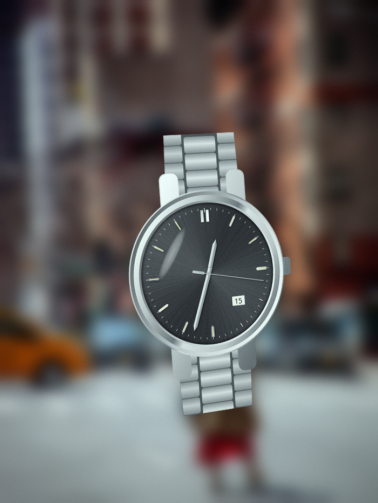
{"hour": 12, "minute": 33, "second": 17}
